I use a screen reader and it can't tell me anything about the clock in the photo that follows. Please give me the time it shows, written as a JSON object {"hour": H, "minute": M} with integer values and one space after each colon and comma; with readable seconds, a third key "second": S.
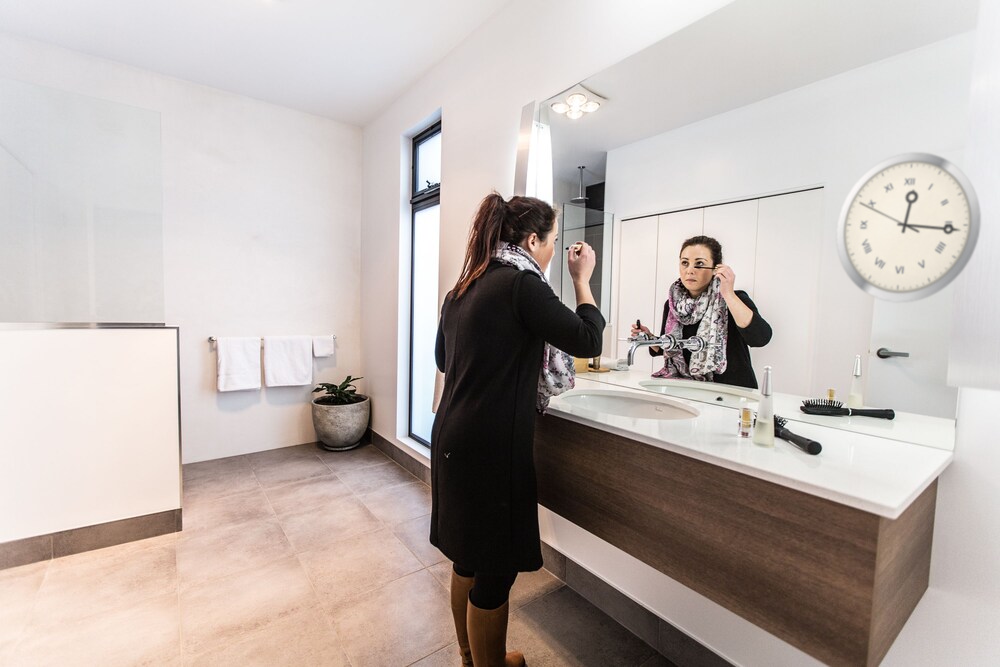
{"hour": 12, "minute": 15, "second": 49}
